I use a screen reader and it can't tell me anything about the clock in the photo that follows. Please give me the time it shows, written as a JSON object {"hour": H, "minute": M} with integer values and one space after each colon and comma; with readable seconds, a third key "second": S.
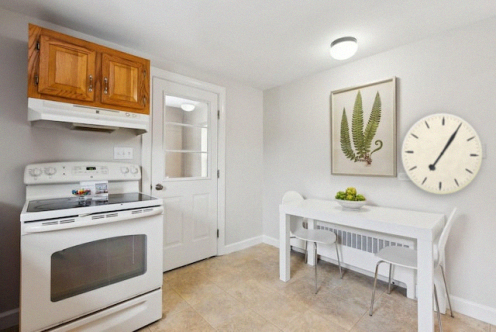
{"hour": 7, "minute": 5}
